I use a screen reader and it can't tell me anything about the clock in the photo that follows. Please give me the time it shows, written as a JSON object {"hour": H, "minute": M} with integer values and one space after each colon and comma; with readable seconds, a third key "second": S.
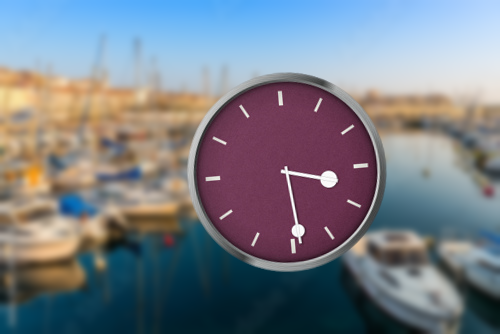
{"hour": 3, "minute": 29}
